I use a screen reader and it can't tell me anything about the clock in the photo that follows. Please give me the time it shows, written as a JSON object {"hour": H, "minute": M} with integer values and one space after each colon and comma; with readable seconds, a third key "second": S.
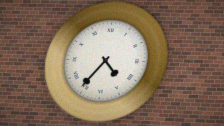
{"hour": 4, "minute": 36}
